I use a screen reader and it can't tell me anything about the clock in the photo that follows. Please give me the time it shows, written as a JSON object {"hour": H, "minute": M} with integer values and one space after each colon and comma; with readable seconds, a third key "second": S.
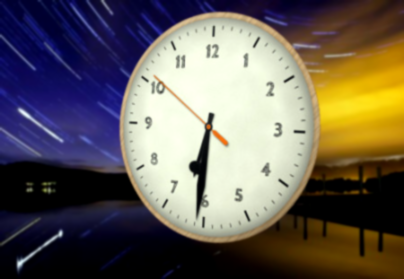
{"hour": 6, "minute": 30, "second": 51}
